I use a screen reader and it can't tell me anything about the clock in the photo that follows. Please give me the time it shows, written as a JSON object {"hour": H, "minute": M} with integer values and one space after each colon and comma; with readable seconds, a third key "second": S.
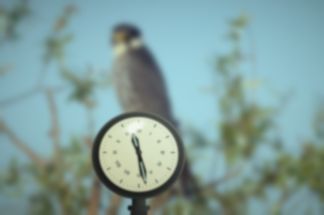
{"hour": 11, "minute": 28}
